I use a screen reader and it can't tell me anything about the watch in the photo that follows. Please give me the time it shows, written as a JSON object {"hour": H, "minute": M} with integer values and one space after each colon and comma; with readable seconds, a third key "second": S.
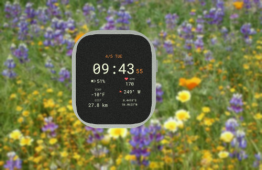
{"hour": 9, "minute": 43}
